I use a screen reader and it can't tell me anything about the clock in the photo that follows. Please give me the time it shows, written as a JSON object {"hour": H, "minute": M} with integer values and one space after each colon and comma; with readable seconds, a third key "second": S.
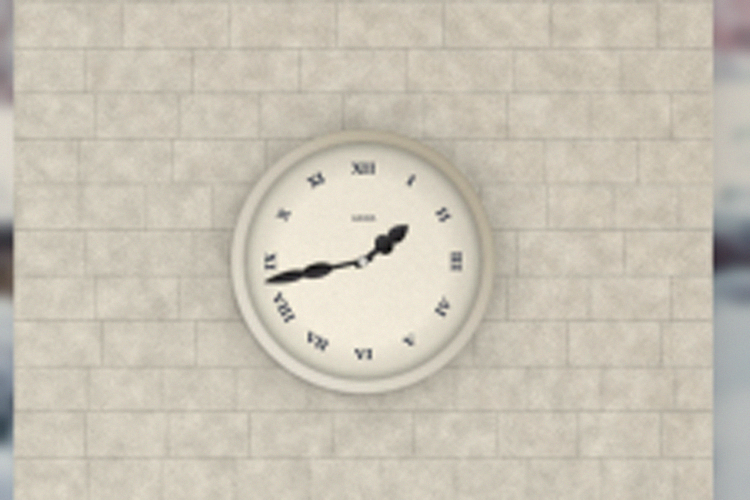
{"hour": 1, "minute": 43}
